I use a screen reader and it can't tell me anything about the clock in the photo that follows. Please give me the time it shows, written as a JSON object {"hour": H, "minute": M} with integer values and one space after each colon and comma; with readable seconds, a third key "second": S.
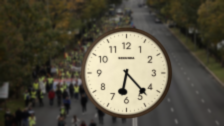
{"hour": 6, "minute": 23}
